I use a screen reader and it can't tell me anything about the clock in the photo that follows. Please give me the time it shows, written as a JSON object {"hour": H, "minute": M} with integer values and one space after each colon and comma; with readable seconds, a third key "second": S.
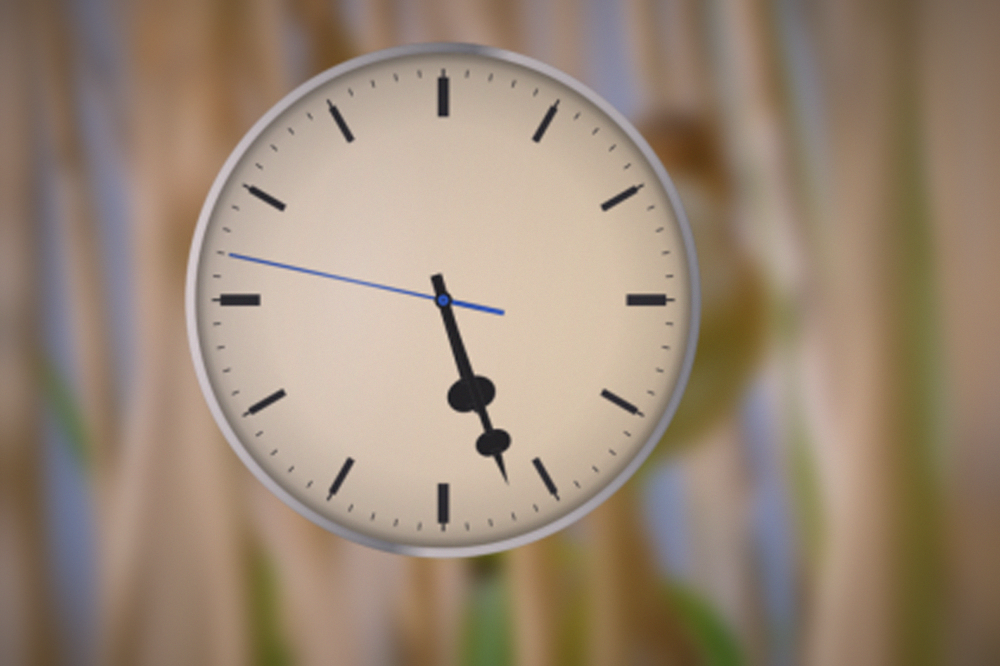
{"hour": 5, "minute": 26, "second": 47}
